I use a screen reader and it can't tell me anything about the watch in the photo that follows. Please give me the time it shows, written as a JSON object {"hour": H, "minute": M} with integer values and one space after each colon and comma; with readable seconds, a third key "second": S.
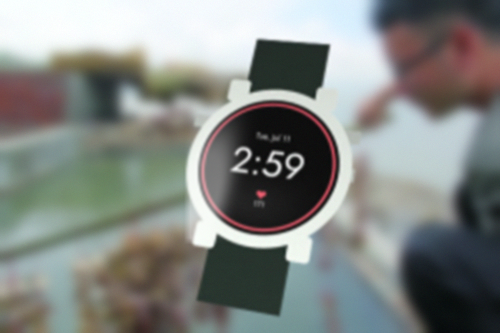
{"hour": 2, "minute": 59}
